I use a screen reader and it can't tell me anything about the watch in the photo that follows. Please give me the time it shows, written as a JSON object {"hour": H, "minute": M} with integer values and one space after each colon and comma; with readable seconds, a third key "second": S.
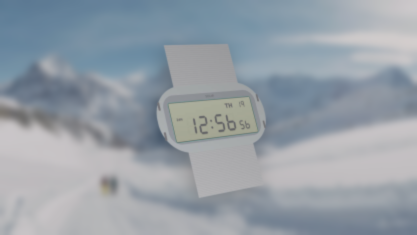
{"hour": 12, "minute": 56}
